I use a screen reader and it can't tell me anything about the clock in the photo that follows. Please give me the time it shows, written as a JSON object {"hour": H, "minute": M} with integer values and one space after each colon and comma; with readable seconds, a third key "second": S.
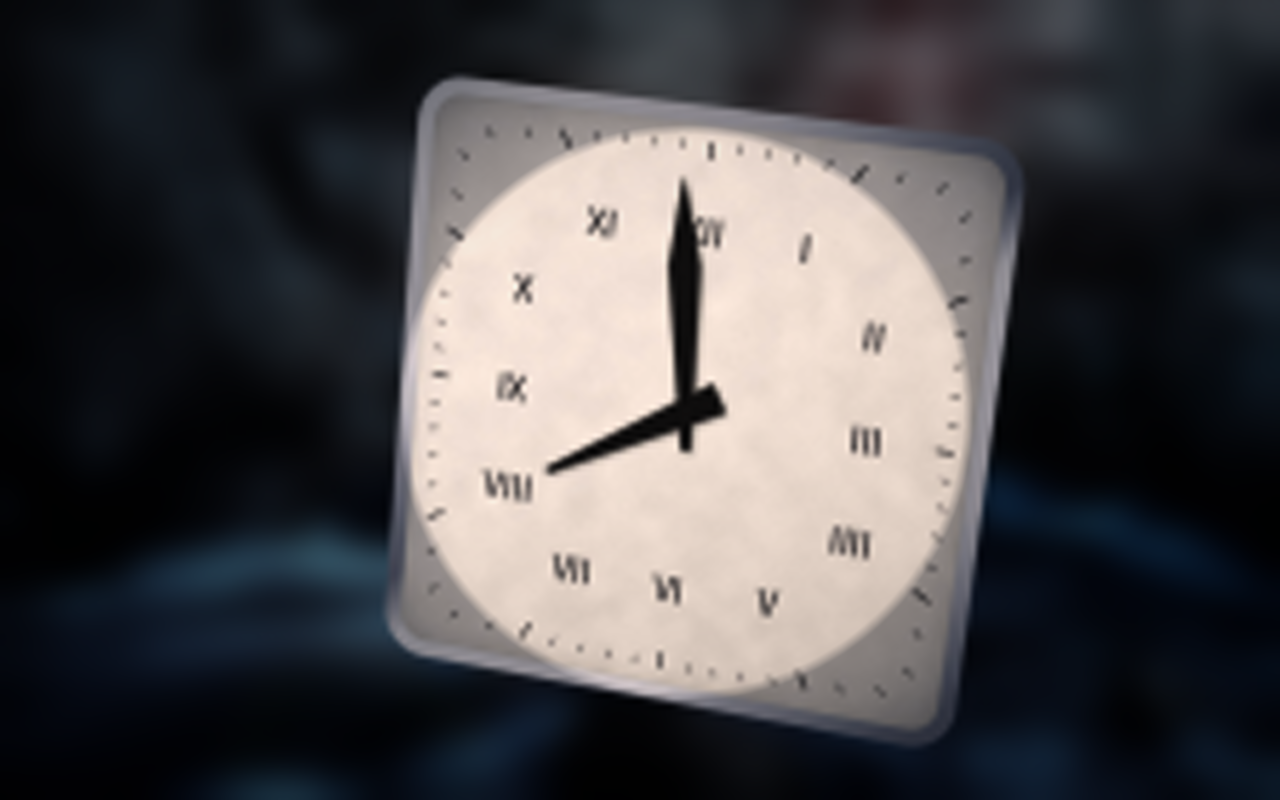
{"hour": 7, "minute": 59}
